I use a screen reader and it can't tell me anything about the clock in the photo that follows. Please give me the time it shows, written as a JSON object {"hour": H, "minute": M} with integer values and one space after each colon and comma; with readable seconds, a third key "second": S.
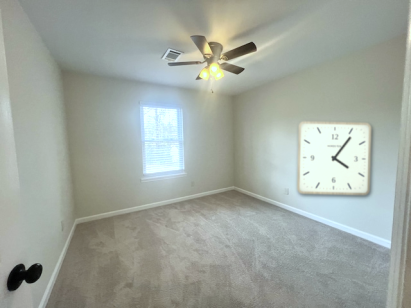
{"hour": 4, "minute": 6}
